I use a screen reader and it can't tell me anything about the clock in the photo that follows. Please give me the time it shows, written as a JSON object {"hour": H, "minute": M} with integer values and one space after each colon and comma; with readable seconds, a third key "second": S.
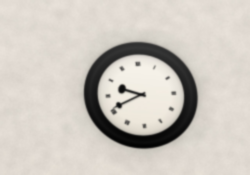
{"hour": 9, "minute": 41}
